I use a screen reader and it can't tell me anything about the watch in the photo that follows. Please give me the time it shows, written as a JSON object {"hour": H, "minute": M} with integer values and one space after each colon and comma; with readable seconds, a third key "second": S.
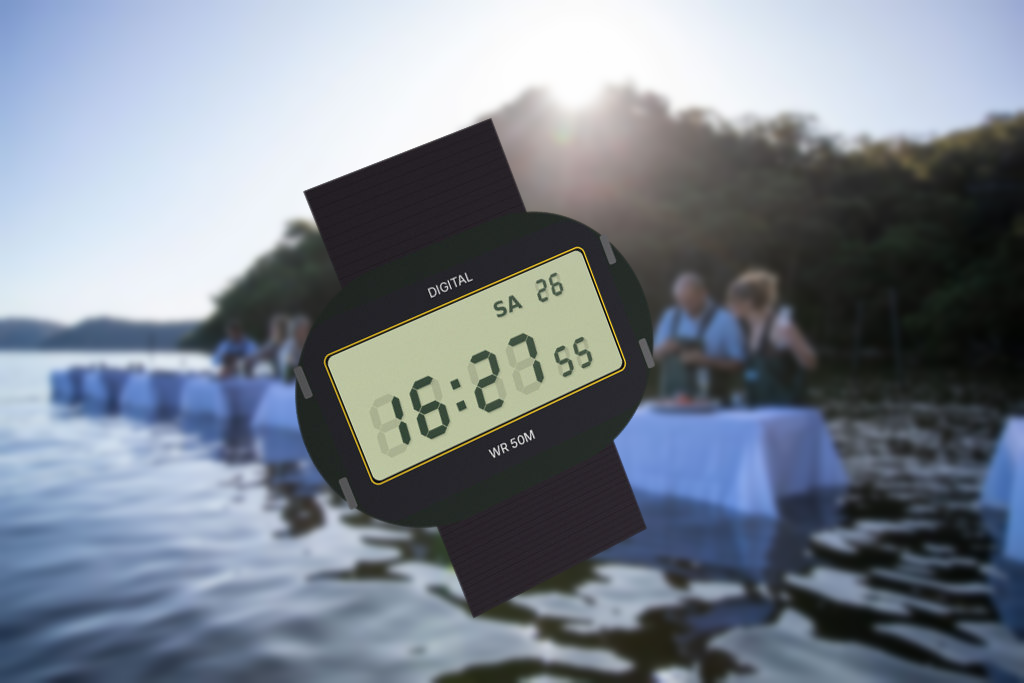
{"hour": 16, "minute": 27, "second": 55}
